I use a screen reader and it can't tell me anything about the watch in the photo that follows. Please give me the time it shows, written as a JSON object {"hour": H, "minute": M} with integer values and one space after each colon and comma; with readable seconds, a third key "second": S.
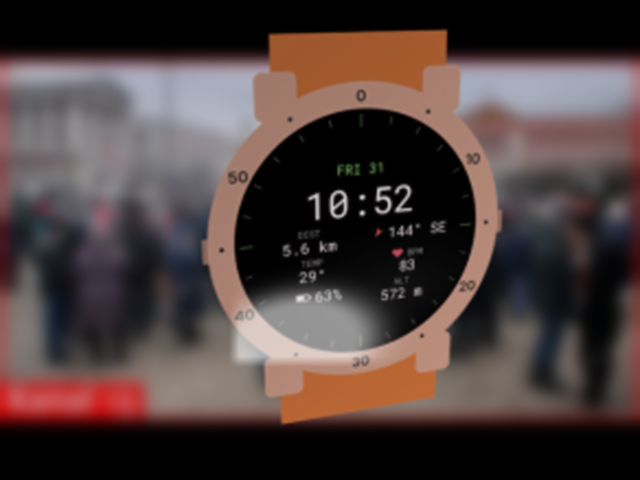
{"hour": 10, "minute": 52}
